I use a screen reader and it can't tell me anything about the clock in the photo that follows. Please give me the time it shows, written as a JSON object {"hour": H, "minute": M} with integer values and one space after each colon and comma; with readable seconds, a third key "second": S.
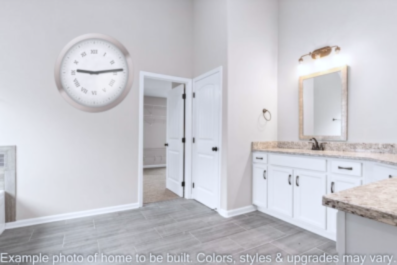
{"hour": 9, "minute": 14}
